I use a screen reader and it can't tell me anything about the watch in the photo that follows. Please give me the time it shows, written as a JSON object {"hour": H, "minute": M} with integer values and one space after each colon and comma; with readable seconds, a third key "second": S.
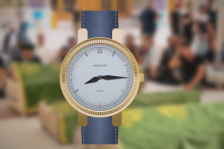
{"hour": 8, "minute": 15}
